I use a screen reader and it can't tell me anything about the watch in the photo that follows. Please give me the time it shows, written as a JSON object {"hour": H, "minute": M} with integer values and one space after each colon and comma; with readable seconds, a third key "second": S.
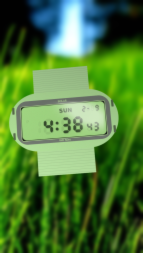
{"hour": 4, "minute": 38, "second": 43}
